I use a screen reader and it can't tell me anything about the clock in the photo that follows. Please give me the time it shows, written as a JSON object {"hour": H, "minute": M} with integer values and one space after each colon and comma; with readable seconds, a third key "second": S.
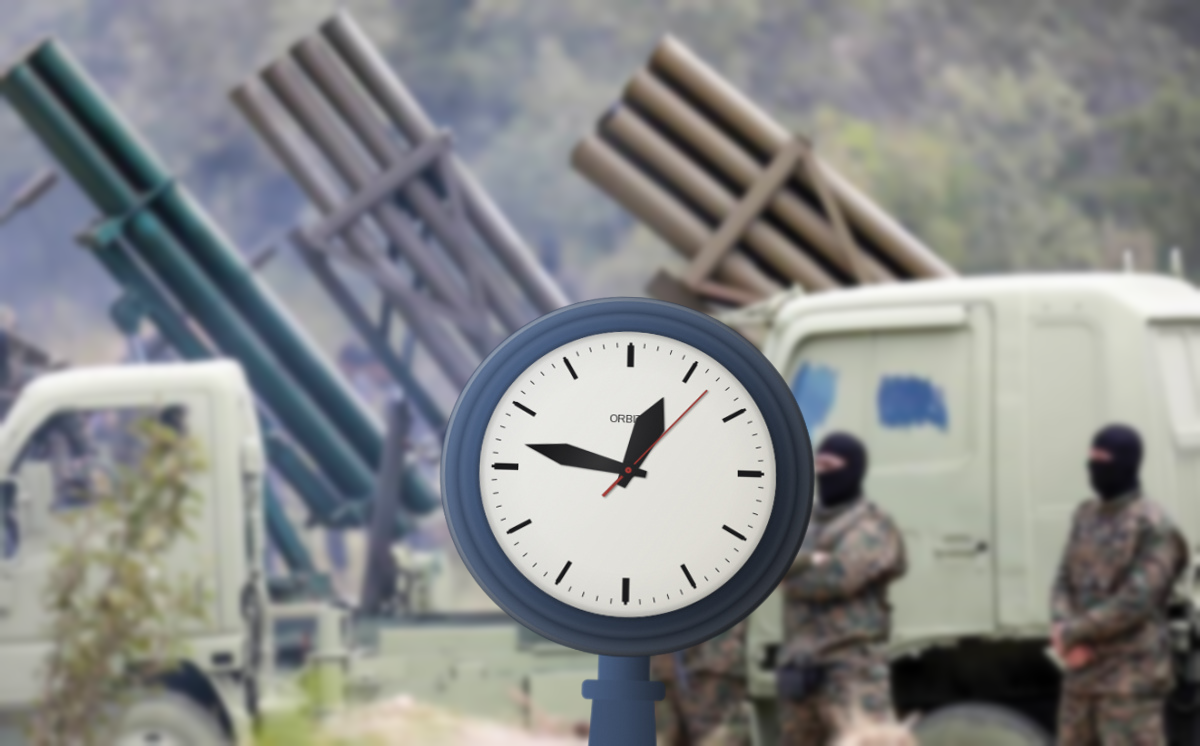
{"hour": 12, "minute": 47, "second": 7}
